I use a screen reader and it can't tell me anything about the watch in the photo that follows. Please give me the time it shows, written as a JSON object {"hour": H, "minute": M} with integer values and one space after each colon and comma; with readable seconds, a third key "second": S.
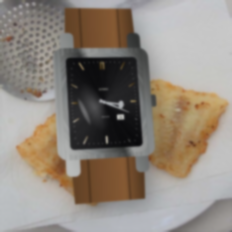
{"hour": 3, "minute": 19}
